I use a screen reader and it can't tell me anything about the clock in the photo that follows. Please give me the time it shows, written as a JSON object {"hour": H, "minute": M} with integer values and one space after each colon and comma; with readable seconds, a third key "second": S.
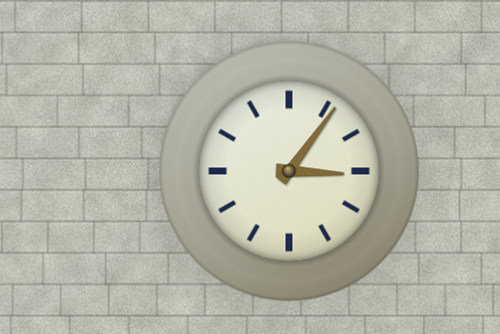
{"hour": 3, "minute": 6}
